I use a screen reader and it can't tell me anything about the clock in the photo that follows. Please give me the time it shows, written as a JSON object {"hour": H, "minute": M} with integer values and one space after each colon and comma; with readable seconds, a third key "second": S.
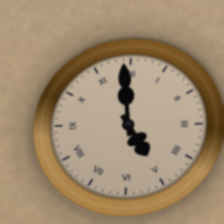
{"hour": 4, "minute": 59}
